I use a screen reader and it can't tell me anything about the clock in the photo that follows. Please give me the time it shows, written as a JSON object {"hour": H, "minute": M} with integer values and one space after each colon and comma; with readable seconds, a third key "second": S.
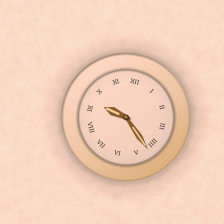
{"hour": 9, "minute": 22}
